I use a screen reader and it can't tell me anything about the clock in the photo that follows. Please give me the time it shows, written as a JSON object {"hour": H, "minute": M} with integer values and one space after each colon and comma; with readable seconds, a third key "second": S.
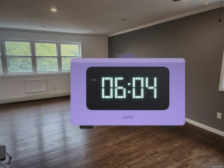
{"hour": 6, "minute": 4}
